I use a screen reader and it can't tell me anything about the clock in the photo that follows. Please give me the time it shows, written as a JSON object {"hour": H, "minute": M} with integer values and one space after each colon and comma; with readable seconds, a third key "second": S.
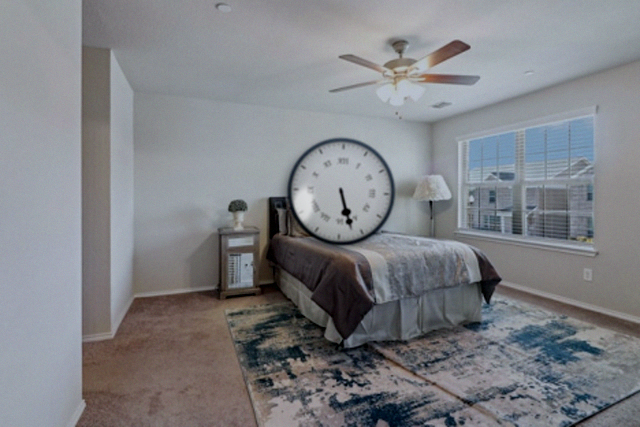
{"hour": 5, "minute": 27}
